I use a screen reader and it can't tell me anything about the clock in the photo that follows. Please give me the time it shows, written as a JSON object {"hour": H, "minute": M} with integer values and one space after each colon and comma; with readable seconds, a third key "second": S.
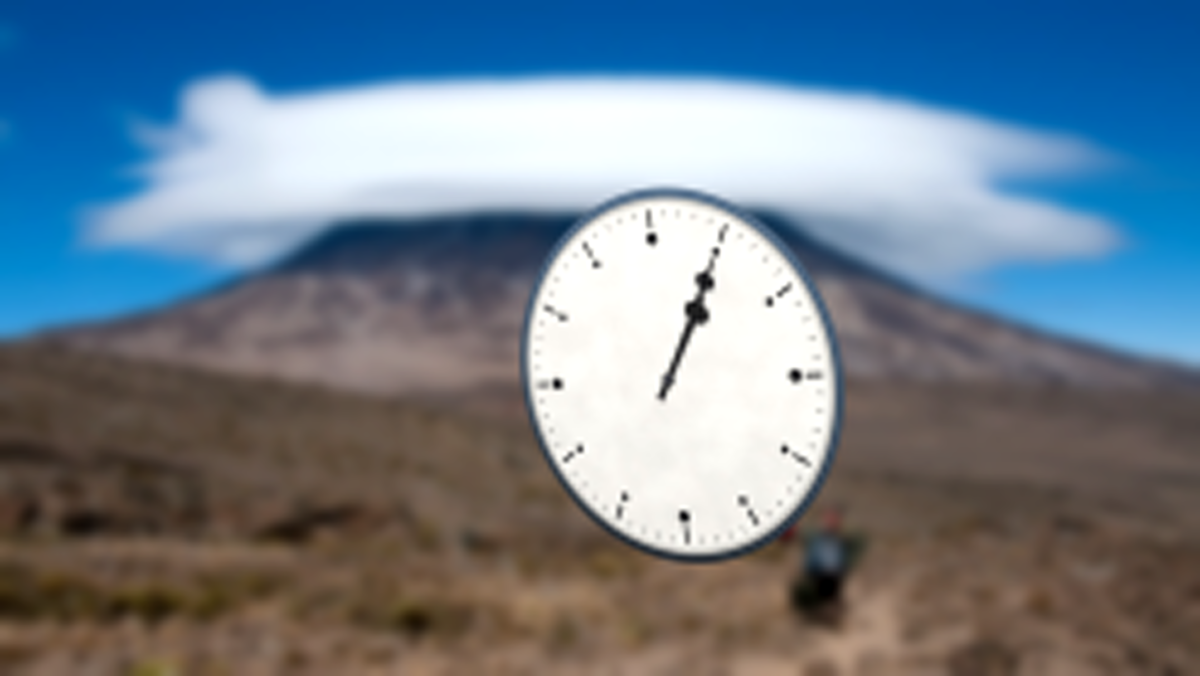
{"hour": 1, "minute": 5}
